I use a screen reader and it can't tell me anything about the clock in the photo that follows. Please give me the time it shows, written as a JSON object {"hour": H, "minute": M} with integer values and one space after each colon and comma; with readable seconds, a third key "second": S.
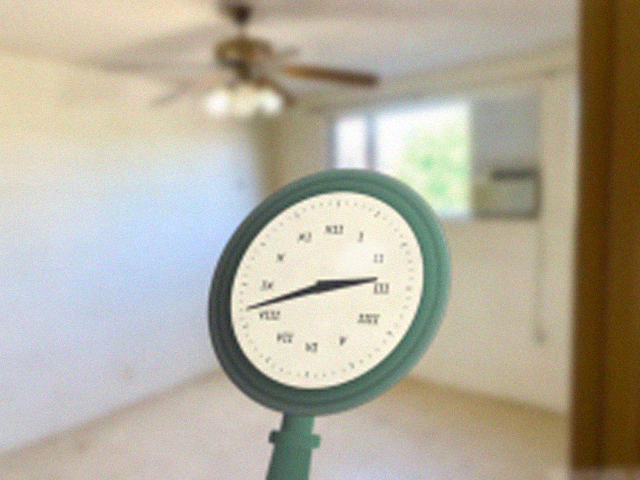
{"hour": 2, "minute": 42}
